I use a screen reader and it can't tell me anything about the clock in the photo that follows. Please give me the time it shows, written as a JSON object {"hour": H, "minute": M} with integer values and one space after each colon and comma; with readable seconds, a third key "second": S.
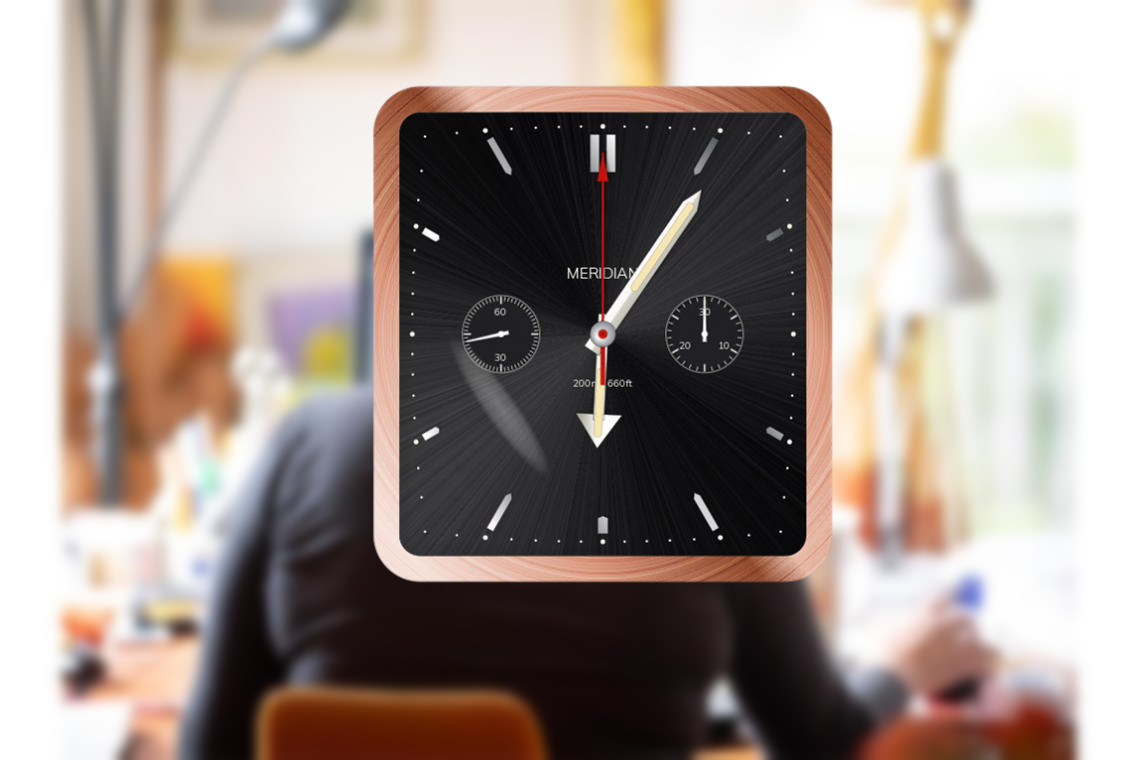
{"hour": 6, "minute": 5, "second": 43}
